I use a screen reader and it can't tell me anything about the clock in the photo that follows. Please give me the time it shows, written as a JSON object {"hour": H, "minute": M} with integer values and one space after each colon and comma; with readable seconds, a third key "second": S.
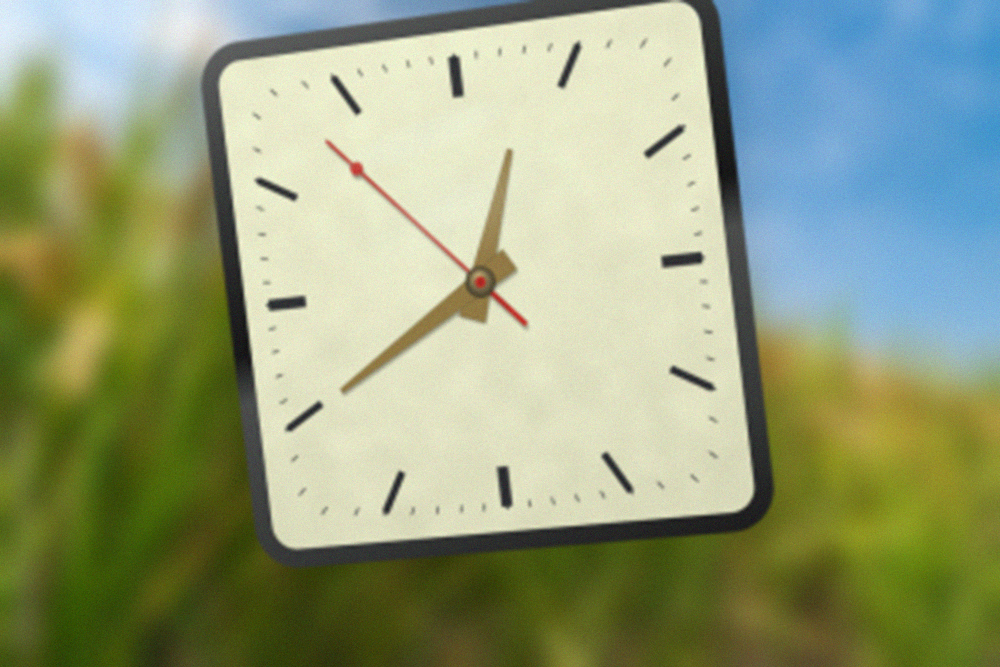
{"hour": 12, "minute": 39, "second": 53}
